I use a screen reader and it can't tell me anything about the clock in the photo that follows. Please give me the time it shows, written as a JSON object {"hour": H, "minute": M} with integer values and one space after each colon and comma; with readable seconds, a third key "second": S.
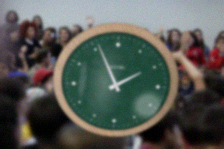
{"hour": 1, "minute": 56}
